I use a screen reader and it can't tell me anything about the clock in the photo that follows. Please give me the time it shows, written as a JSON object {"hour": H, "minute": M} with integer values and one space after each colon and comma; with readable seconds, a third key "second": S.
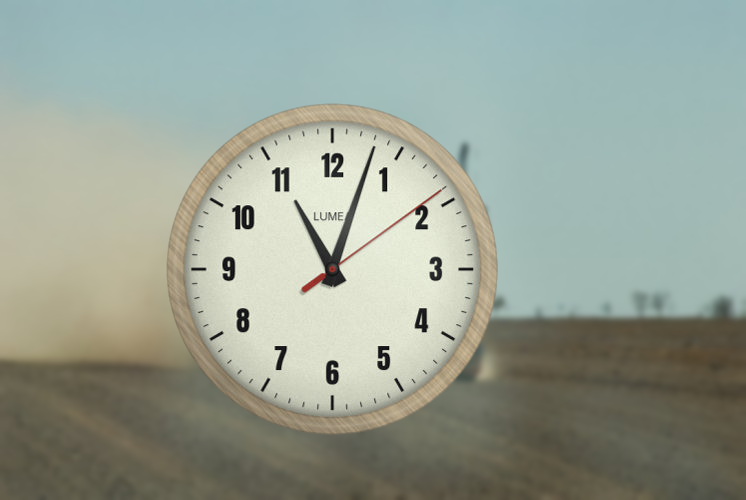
{"hour": 11, "minute": 3, "second": 9}
